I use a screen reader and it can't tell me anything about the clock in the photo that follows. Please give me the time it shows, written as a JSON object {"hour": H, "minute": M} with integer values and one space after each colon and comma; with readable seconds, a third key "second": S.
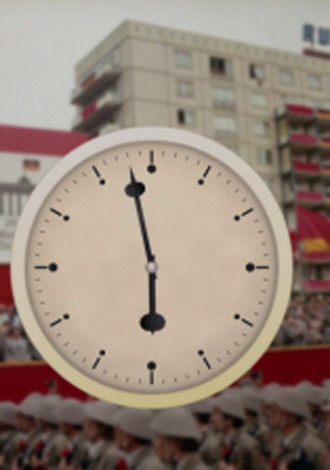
{"hour": 5, "minute": 58}
